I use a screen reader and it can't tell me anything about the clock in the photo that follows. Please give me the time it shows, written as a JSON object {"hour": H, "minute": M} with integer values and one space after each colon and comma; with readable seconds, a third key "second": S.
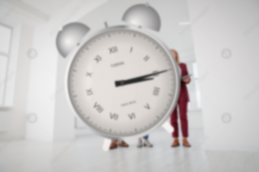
{"hour": 3, "minute": 15}
